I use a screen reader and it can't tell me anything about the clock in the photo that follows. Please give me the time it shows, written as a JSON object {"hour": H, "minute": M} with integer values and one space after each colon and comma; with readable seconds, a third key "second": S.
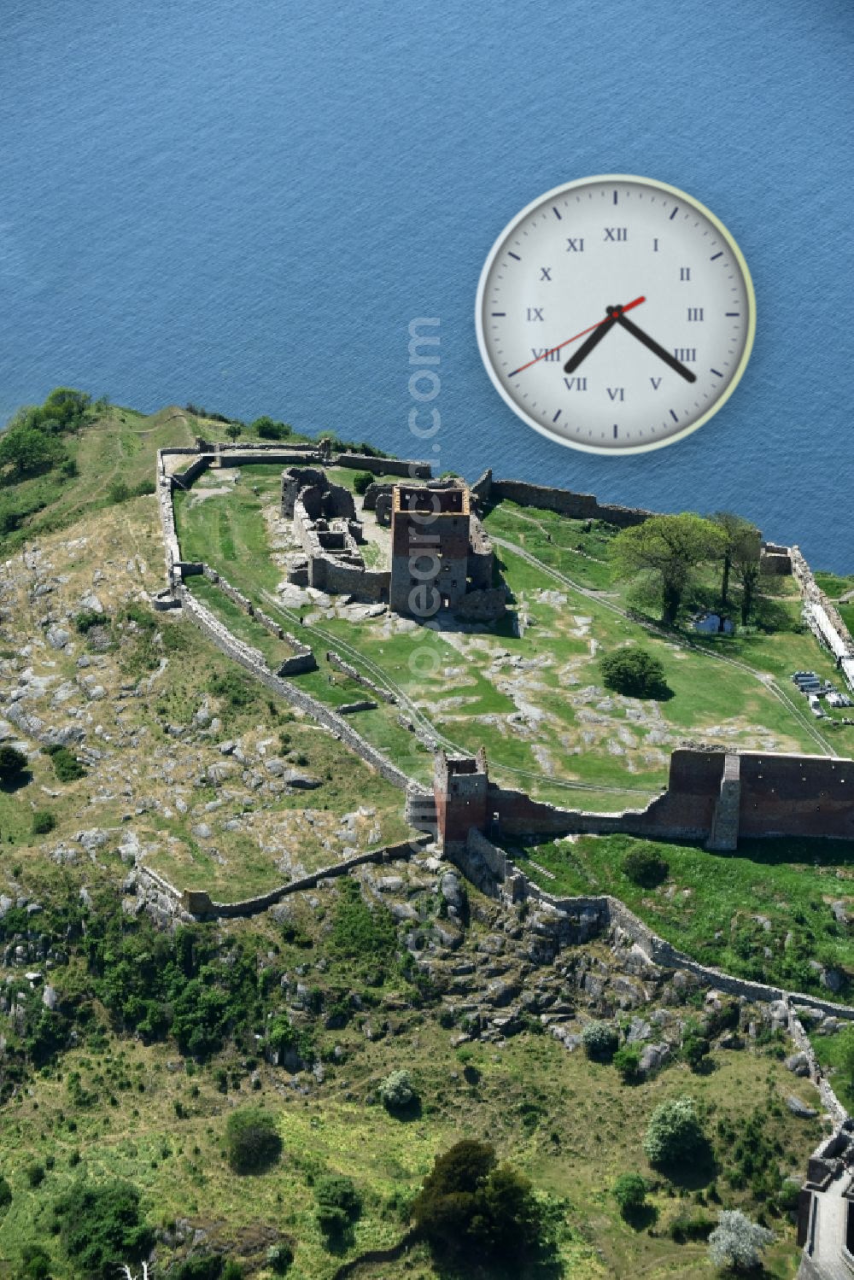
{"hour": 7, "minute": 21, "second": 40}
